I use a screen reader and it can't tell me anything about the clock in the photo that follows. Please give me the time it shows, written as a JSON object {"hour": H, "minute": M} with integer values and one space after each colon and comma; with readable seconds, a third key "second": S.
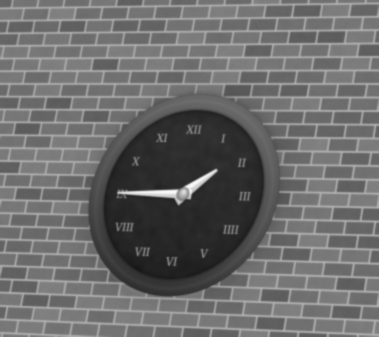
{"hour": 1, "minute": 45}
